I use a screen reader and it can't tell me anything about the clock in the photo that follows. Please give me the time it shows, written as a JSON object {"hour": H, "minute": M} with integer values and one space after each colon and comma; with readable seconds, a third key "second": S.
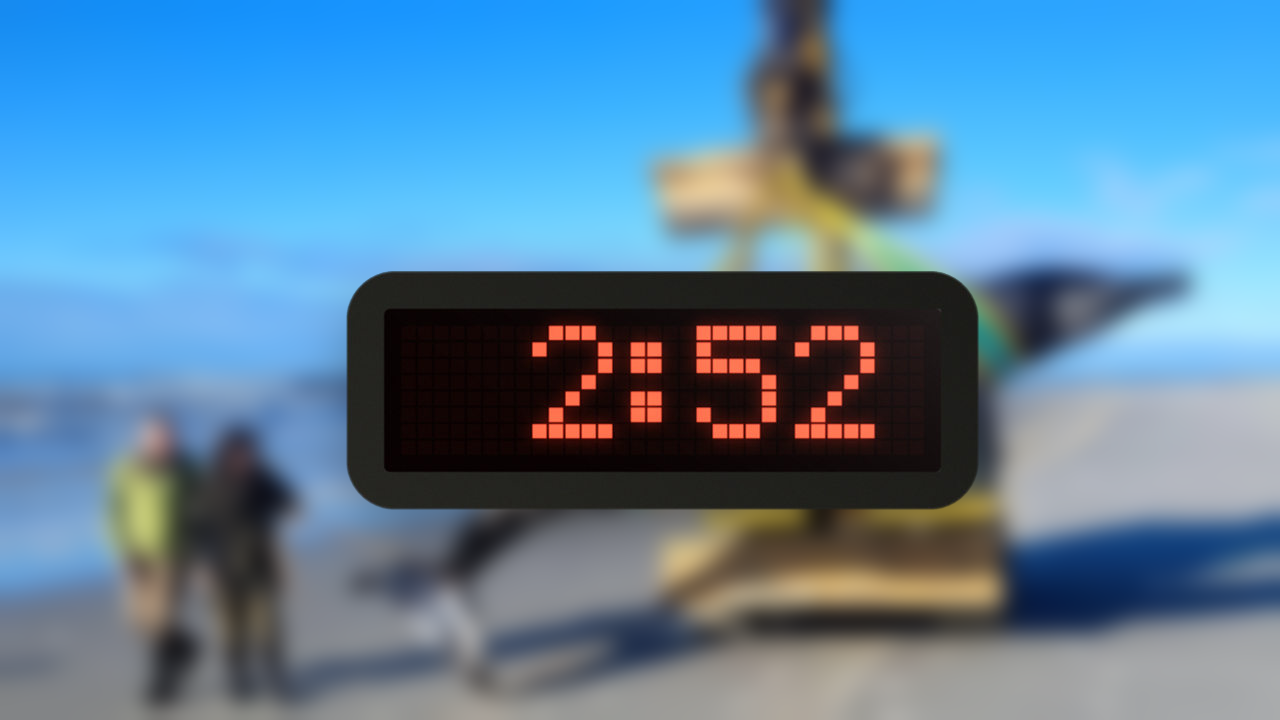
{"hour": 2, "minute": 52}
